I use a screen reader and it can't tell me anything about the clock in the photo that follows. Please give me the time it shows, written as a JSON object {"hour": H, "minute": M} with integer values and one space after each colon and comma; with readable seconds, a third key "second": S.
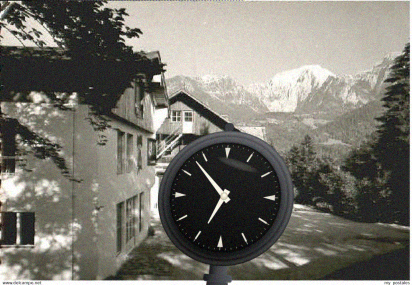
{"hour": 6, "minute": 53}
